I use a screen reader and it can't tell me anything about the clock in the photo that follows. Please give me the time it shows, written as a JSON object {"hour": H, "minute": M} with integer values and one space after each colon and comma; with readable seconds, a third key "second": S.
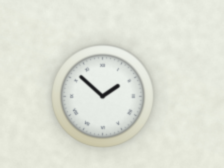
{"hour": 1, "minute": 52}
